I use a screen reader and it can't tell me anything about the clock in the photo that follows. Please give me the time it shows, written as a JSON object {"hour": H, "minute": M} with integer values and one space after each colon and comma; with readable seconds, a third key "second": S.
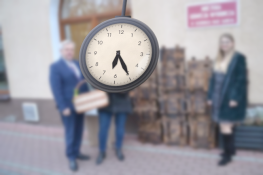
{"hour": 6, "minute": 25}
